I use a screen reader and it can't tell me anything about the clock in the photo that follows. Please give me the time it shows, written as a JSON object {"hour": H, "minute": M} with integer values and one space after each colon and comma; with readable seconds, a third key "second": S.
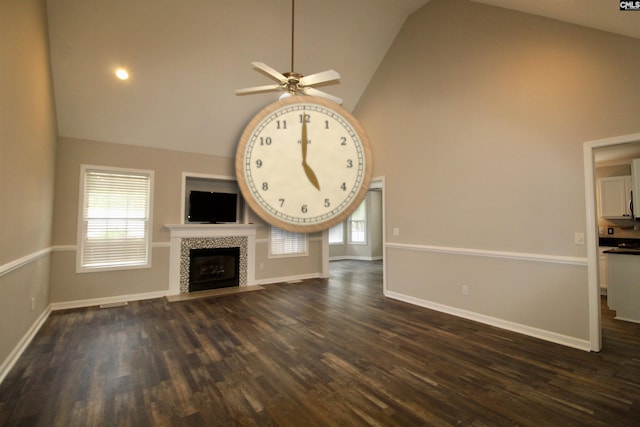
{"hour": 5, "minute": 0}
